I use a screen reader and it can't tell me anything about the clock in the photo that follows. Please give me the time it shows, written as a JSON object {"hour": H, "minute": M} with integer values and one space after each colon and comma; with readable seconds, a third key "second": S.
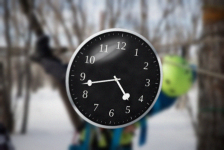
{"hour": 4, "minute": 43}
